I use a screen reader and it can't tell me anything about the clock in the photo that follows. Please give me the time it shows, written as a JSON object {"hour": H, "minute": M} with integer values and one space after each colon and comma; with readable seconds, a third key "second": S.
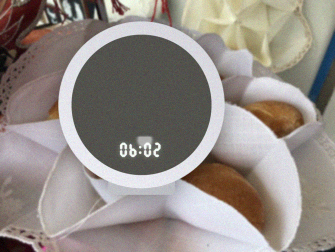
{"hour": 6, "minute": 2}
